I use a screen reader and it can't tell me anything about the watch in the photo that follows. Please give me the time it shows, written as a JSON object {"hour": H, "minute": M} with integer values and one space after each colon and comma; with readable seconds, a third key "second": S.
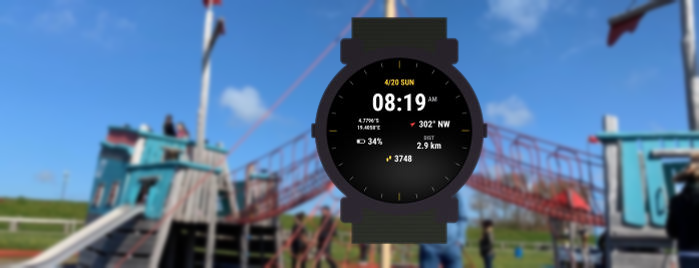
{"hour": 8, "minute": 19}
